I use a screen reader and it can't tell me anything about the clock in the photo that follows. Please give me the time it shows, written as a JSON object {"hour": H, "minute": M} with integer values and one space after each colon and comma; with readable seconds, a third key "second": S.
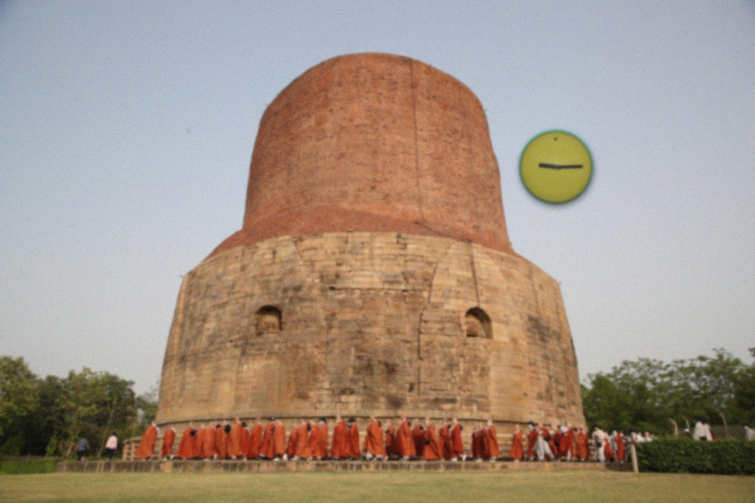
{"hour": 9, "minute": 15}
